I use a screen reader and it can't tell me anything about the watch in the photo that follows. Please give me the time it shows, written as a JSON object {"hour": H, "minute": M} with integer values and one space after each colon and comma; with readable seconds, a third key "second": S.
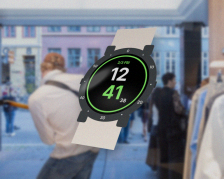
{"hour": 12, "minute": 41}
